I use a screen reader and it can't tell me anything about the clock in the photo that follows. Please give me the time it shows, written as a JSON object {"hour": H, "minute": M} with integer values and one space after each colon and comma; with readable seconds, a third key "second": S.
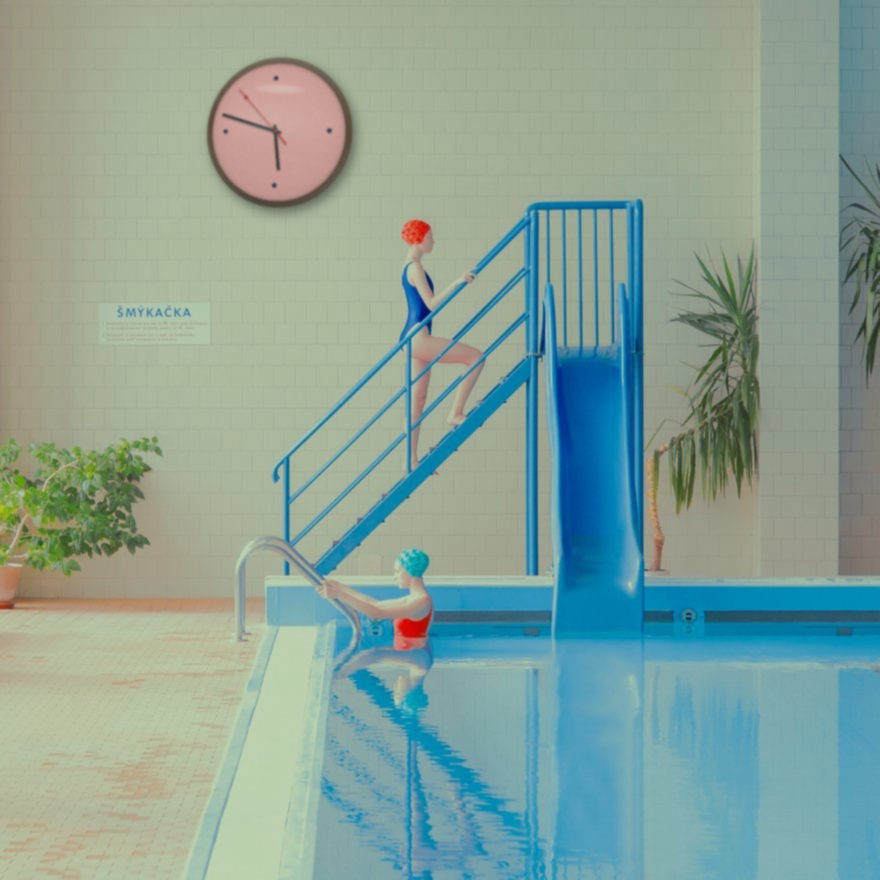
{"hour": 5, "minute": 47, "second": 53}
